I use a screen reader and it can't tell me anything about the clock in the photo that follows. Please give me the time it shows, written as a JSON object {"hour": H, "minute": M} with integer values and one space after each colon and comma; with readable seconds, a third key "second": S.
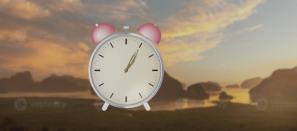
{"hour": 1, "minute": 5}
